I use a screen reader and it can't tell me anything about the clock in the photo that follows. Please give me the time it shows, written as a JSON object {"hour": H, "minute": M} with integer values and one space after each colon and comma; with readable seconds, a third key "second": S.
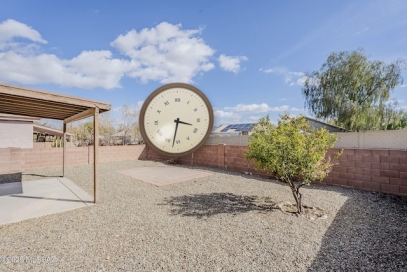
{"hour": 3, "minute": 32}
